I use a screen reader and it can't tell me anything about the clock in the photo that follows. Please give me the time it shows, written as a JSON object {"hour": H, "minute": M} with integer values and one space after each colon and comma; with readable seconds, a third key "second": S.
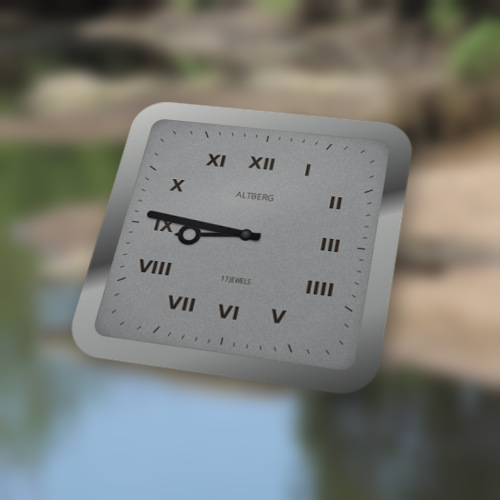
{"hour": 8, "minute": 46}
